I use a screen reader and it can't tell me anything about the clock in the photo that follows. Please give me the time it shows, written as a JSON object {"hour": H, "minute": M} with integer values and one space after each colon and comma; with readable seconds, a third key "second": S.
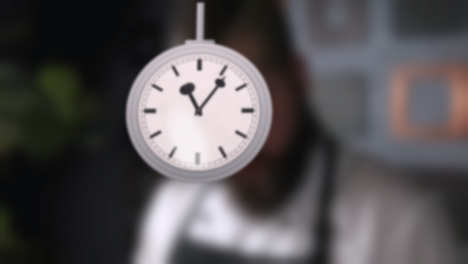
{"hour": 11, "minute": 6}
